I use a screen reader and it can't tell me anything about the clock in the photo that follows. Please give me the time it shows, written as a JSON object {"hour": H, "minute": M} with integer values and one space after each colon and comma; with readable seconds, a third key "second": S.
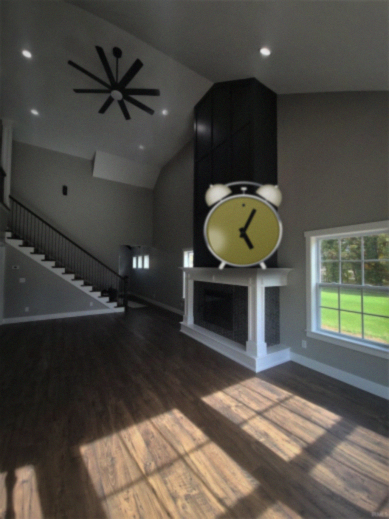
{"hour": 5, "minute": 4}
